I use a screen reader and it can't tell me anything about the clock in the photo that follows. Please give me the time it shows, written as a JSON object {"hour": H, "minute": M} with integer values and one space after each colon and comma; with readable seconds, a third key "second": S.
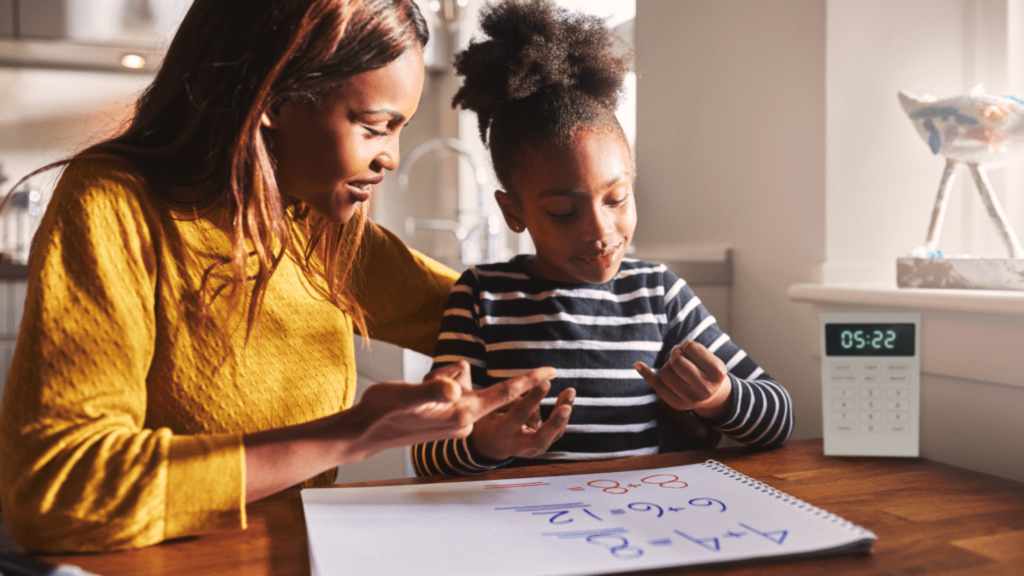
{"hour": 5, "minute": 22}
